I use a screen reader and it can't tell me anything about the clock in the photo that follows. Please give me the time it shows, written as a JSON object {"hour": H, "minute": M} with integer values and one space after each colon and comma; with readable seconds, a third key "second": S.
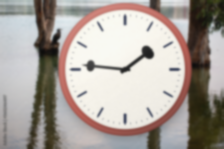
{"hour": 1, "minute": 46}
